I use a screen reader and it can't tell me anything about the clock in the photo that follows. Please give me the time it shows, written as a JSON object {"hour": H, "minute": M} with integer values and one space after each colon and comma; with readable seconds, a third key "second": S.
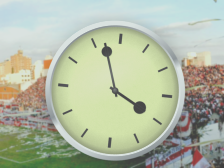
{"hour": 3, "minute": 57}
